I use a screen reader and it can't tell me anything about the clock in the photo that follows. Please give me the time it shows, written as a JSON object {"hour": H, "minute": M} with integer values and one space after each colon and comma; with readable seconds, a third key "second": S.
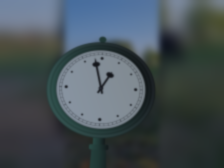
{"hour": 12, "minute": 58}
